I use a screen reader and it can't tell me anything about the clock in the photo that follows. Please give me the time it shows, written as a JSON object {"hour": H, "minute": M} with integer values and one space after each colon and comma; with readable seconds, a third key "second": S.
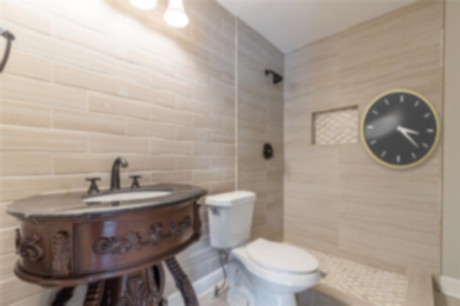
{"hour": 3, "minute": 22}
